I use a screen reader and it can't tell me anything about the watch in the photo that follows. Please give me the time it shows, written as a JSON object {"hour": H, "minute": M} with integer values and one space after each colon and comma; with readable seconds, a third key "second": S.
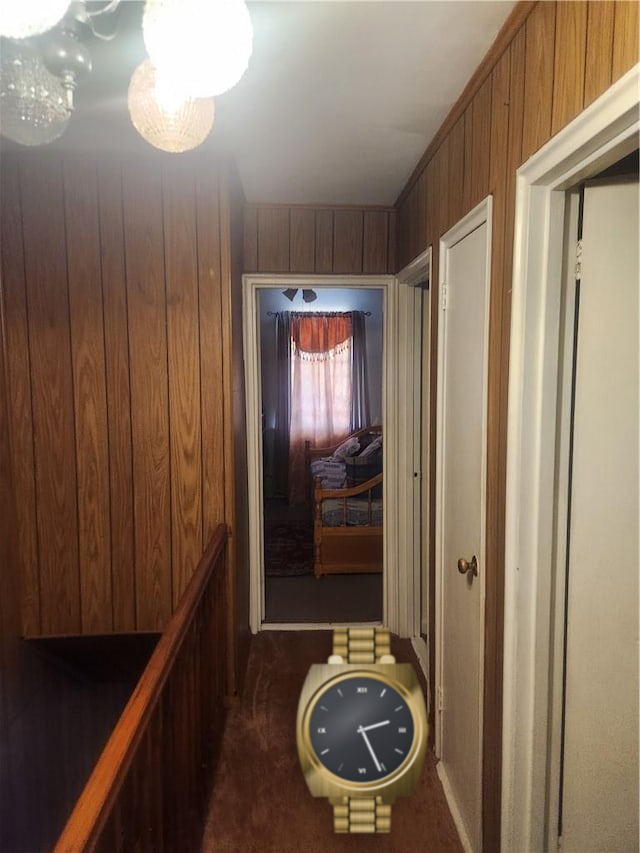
{"hour": 2, "minute": 26}
